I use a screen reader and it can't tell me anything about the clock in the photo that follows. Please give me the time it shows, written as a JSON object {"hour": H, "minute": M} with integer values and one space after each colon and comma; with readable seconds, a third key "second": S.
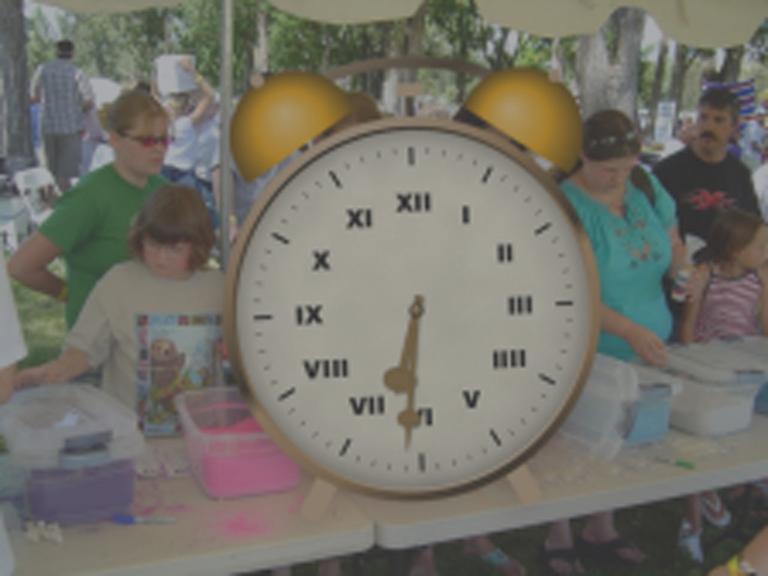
{"hour": 6, "minute": 31}
